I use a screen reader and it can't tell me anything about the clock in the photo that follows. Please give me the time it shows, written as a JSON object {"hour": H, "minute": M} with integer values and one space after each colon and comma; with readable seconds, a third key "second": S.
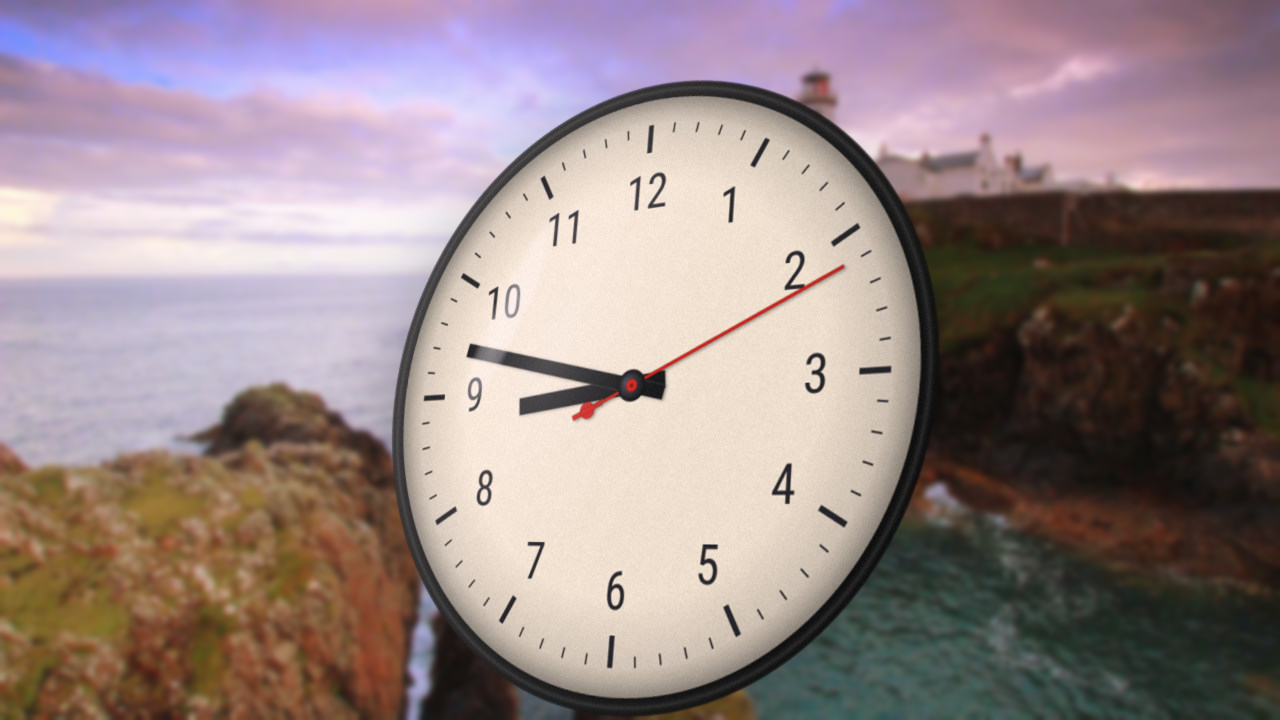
{"hour": 8, "minute": 47, "second": 11}
